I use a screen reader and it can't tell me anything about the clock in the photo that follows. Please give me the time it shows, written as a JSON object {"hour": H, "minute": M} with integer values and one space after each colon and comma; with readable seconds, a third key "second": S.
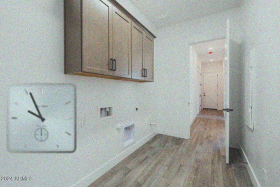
{"hour": 9, "minute": 56}
